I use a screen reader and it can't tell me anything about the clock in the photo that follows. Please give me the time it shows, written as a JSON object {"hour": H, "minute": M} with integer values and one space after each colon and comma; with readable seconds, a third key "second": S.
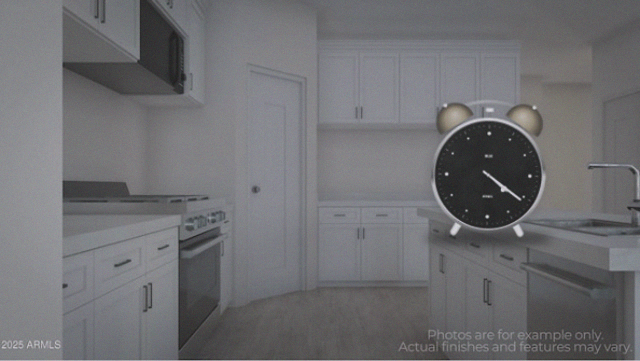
{"hour": 4, "minute": 21}
